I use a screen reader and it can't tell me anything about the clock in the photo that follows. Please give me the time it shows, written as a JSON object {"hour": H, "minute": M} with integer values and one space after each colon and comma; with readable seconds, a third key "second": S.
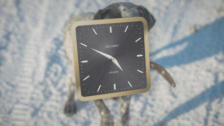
{"hour": 4, "minute": 50}
